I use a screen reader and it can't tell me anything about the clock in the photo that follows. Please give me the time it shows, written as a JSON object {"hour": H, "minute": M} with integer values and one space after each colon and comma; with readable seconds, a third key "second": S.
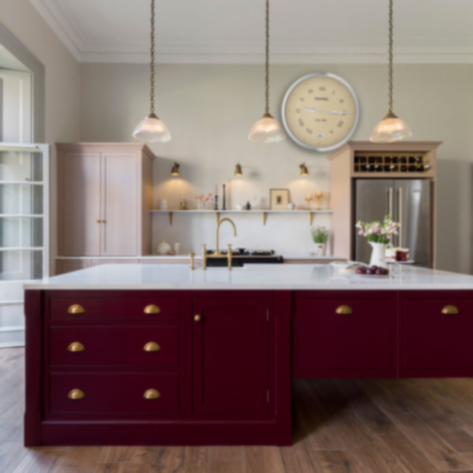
{"hour": 9, "minute": 15}
